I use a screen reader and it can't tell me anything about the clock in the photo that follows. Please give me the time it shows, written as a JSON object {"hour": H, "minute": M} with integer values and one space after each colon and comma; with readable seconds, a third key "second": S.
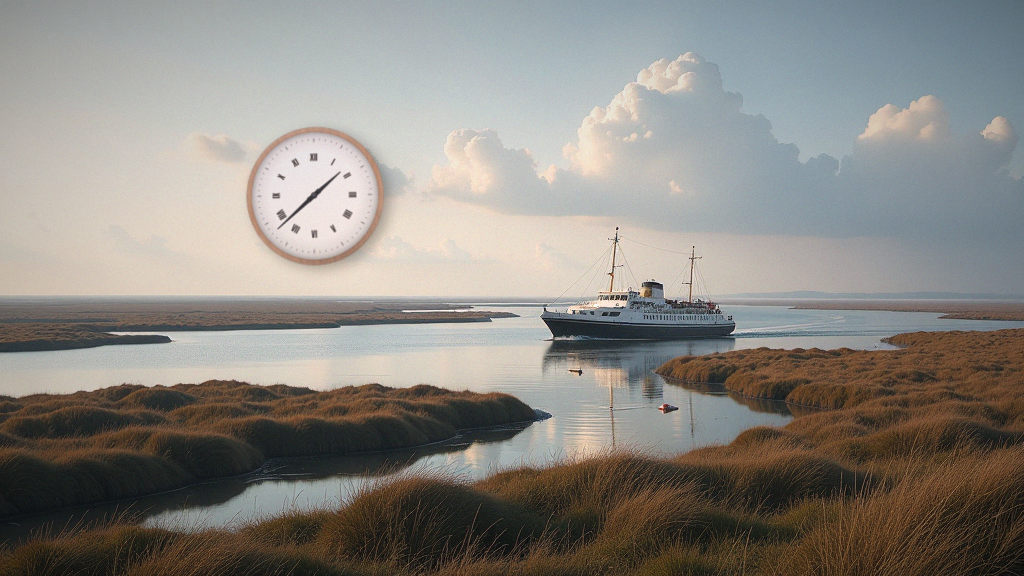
{"hour": 1, "minute": 38}
